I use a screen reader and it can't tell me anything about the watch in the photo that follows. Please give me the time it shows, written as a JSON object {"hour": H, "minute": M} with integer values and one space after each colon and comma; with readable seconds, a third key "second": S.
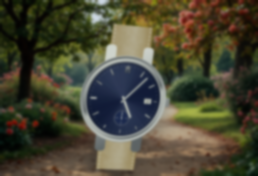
{"hour": 5, "minute": 7}
